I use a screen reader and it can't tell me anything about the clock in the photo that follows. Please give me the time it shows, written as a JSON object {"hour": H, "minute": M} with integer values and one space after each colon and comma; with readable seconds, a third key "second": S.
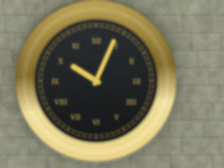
{"hour": 10, "minute": 4}
